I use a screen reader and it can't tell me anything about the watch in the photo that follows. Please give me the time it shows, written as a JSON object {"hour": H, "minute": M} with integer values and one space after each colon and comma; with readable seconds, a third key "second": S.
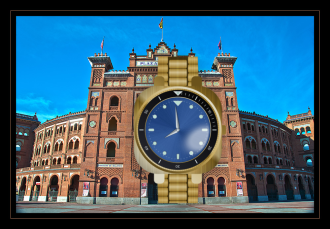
{"hour": 7, "minute": 59}
